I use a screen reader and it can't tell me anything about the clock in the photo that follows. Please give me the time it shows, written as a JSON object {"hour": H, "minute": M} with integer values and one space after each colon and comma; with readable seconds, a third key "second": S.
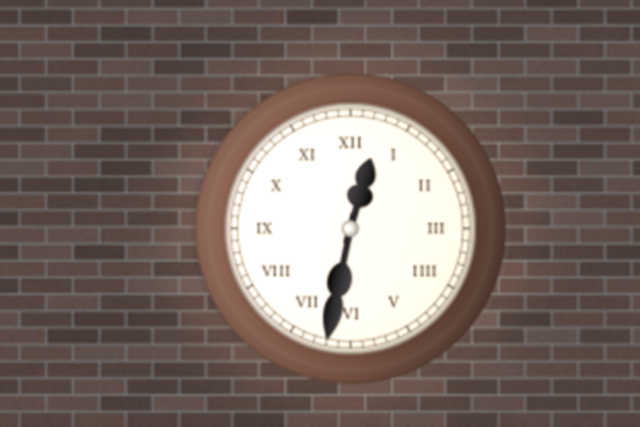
{"hour": 12, "minute": 32}
